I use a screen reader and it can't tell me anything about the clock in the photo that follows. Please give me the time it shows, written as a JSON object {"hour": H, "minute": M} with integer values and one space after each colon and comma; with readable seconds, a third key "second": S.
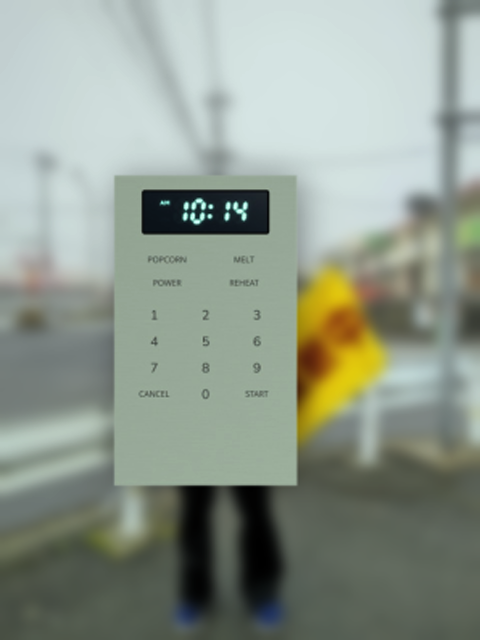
{"hour": 10, "minute": 14}
